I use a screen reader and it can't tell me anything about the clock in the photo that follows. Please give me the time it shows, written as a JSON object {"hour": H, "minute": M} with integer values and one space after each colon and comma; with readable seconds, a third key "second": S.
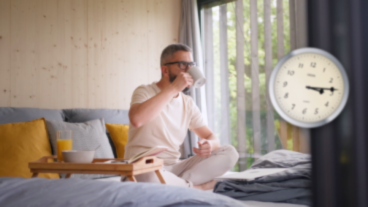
{"hour": 3, "minute": 14}
